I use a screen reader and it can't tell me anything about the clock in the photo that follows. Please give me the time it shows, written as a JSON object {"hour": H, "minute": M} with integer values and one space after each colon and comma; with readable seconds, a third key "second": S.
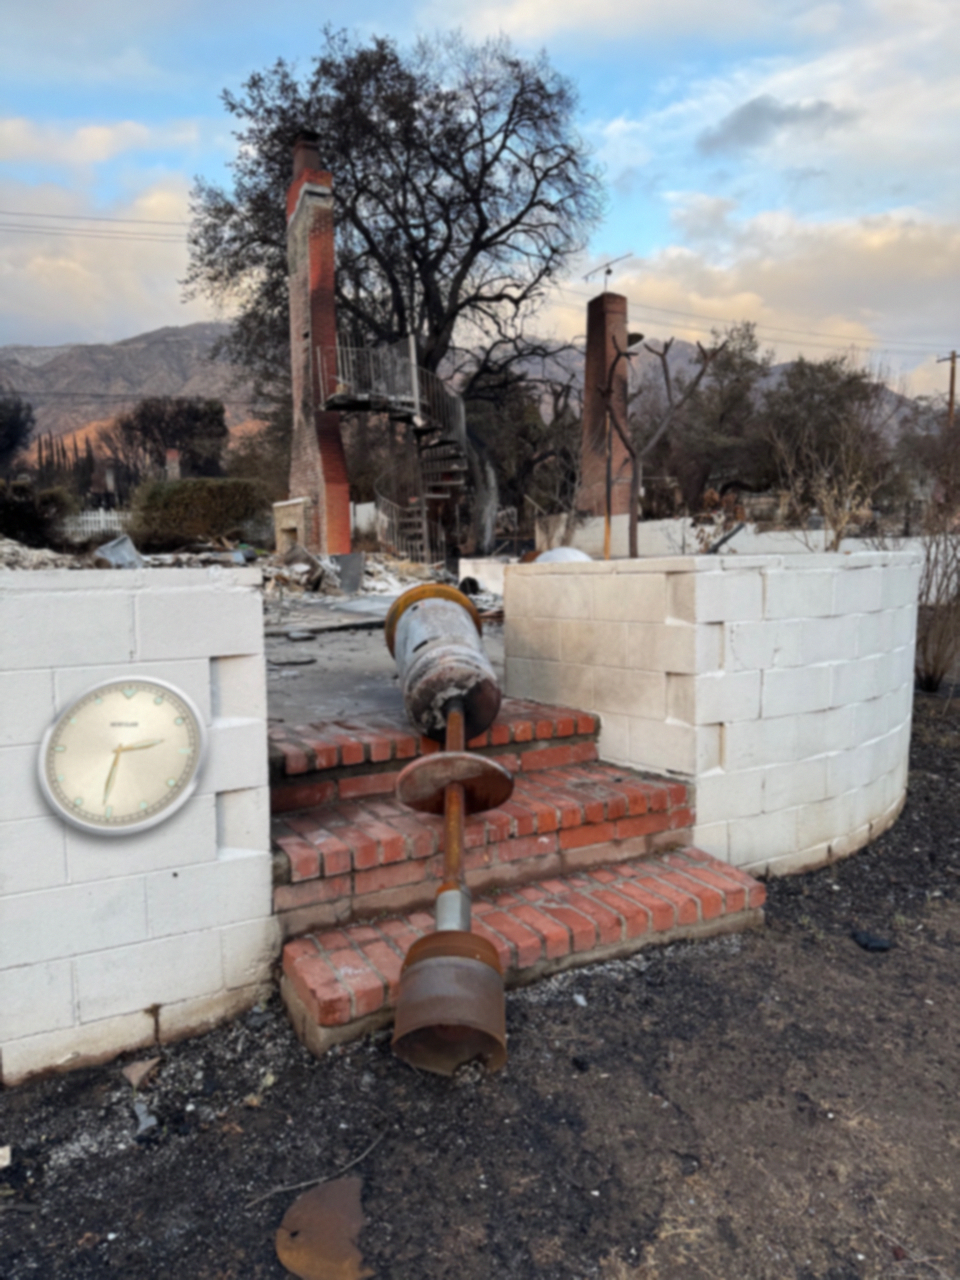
{"hour": 2, "minute": 31}
